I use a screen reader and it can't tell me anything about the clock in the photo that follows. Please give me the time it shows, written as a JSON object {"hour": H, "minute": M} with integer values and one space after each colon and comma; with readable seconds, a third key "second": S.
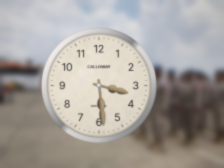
{"hour": 3, "minute": 29}
